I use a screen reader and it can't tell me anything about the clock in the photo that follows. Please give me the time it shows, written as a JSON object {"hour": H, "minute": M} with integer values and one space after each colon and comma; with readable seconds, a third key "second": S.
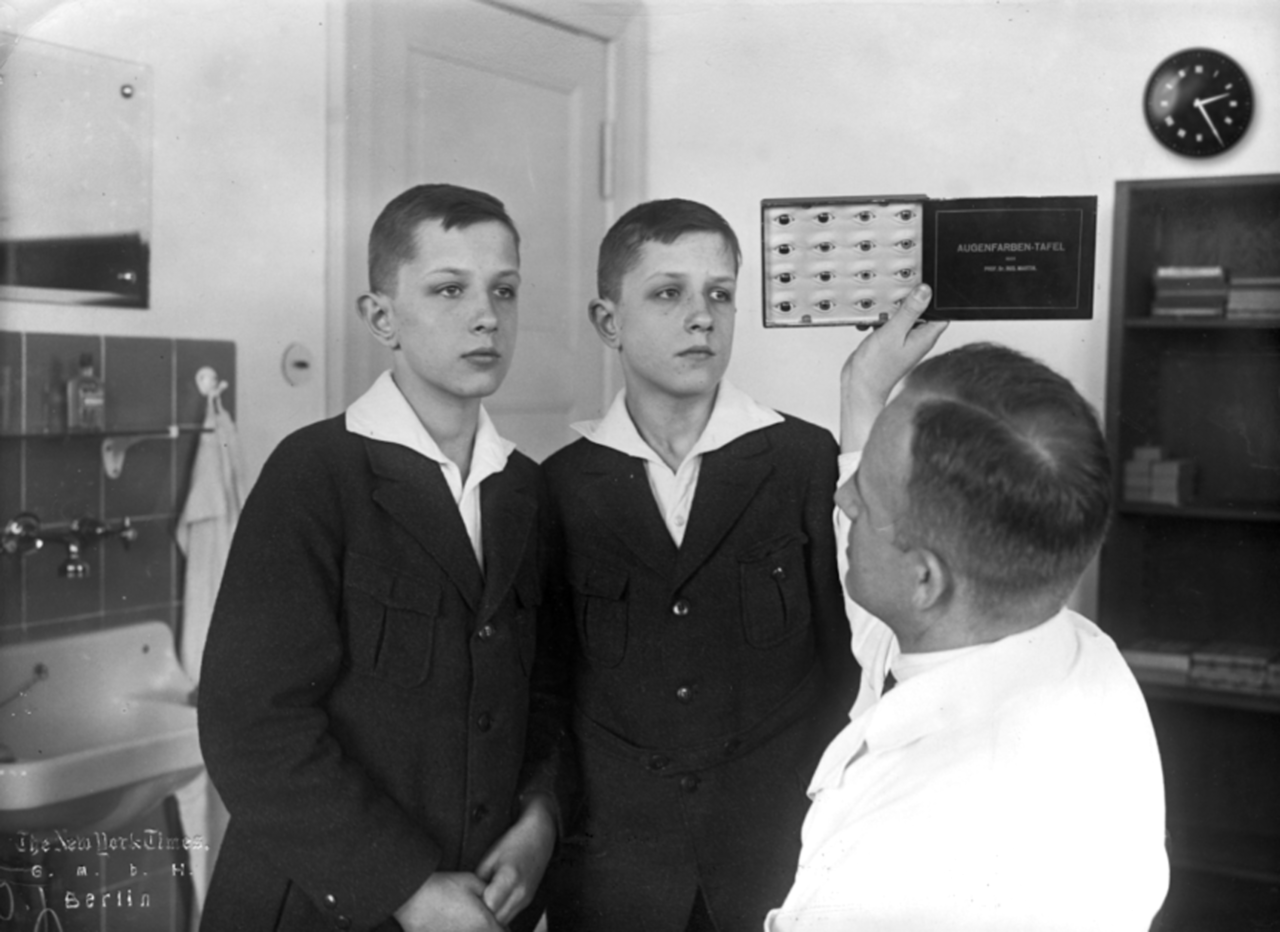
{"hour": 2, "minute": 25}
